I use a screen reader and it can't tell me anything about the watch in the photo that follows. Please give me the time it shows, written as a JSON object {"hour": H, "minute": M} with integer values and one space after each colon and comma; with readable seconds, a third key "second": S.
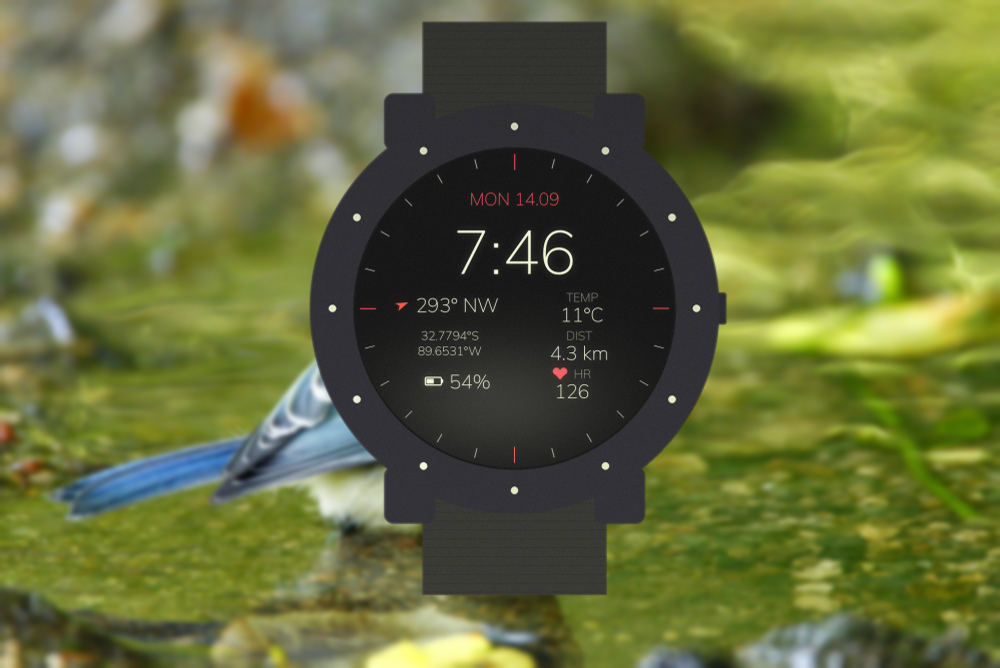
{"hour": 7, "minute": 46}
